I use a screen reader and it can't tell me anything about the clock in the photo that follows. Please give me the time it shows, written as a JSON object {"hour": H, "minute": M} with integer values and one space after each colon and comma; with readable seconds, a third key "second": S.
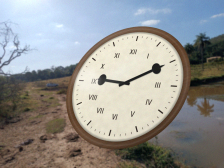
{"hour": 9, "minute": 10}
